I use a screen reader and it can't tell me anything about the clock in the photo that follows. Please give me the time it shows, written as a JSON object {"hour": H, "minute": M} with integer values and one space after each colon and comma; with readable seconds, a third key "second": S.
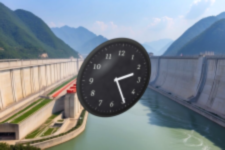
{"hour": 2, "minute": 25}
